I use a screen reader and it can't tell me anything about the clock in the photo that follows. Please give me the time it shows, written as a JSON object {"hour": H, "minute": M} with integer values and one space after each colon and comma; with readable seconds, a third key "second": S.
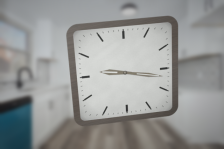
{"hour": 9, "minute": 17}
